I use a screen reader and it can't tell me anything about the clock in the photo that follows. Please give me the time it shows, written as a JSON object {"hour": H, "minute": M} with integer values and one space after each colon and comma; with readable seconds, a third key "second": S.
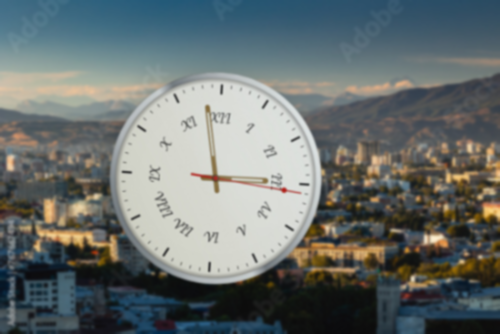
{"hour": 2, "minute": 58, "second": 16}
